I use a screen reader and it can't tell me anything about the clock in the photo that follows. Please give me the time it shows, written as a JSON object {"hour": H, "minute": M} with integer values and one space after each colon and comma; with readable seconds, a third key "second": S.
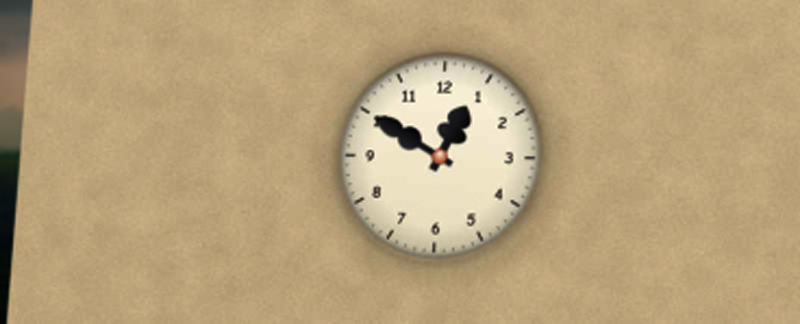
{"hour": 12, "minute": 50}
